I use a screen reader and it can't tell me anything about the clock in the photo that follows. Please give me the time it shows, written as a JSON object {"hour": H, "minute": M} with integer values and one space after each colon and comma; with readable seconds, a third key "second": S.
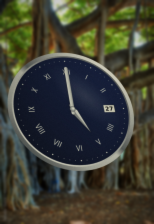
{"hour": 5, "minute": 0}
